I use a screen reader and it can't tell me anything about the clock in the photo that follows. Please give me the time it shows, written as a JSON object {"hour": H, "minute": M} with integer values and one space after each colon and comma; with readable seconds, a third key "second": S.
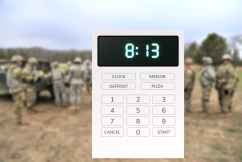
{"hour": 8, "minute": 13}
